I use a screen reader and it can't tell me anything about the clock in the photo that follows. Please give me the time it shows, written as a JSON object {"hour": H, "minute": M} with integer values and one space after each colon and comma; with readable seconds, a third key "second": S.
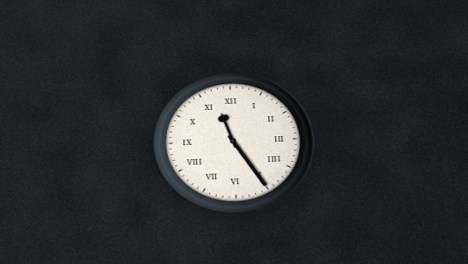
{"hour": 11, "minute": 25}
